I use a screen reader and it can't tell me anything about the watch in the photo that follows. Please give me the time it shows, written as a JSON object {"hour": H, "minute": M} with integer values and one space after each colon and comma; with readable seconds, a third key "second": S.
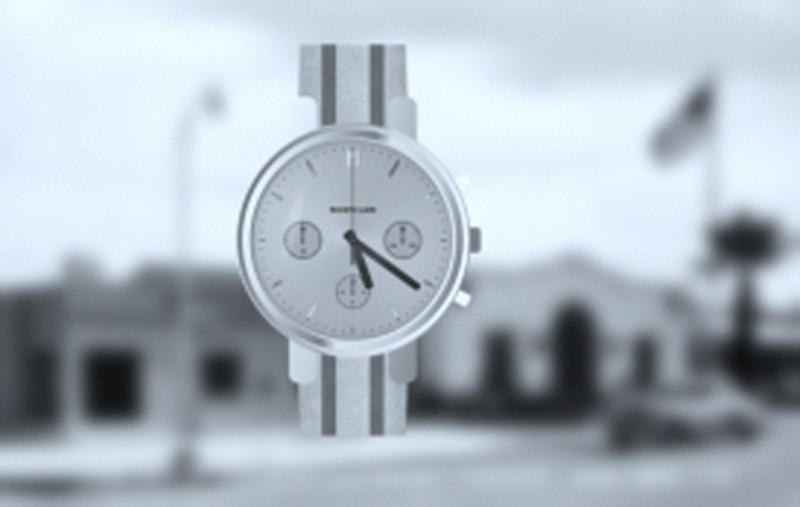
{"hour": 5, "minute": 21}
